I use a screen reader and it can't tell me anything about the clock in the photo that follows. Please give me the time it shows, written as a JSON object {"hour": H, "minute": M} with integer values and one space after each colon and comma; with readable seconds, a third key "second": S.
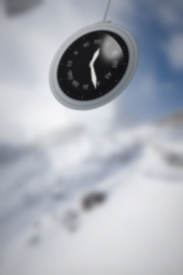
{"hour": 12, "minute": 26}
